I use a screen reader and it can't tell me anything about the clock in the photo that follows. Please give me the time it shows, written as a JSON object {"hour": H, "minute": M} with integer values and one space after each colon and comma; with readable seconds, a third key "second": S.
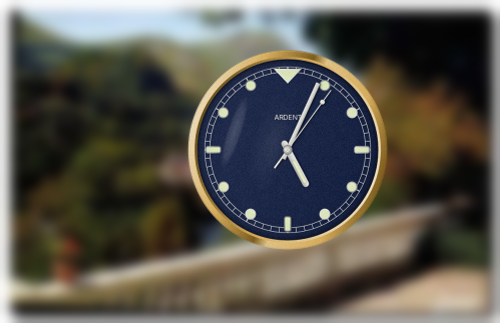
{"hour": 5, "minute": 4, "second": 6}
